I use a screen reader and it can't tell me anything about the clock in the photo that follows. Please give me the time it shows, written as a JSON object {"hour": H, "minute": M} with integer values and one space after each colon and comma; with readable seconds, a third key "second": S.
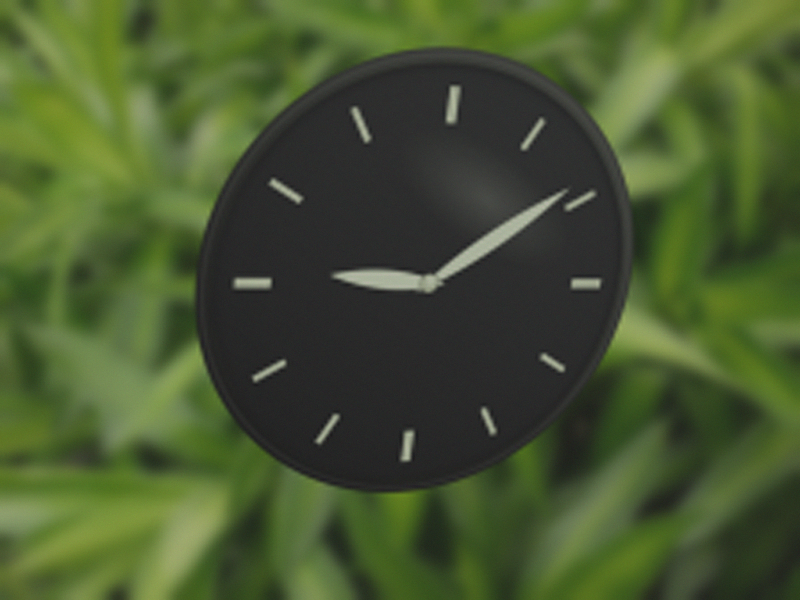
{"hour": 9, "minute": 9}
